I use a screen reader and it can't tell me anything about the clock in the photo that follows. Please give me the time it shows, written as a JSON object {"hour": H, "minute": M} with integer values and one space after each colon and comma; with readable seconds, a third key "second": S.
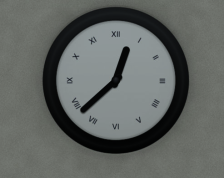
{"hour": 12, "minute": 38}
